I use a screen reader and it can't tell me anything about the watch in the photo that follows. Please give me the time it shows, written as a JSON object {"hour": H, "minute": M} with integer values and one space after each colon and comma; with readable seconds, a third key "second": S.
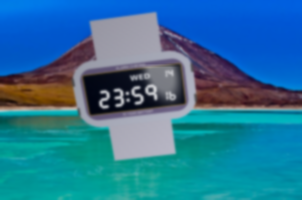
{"hour": 23, "minute": 59}
